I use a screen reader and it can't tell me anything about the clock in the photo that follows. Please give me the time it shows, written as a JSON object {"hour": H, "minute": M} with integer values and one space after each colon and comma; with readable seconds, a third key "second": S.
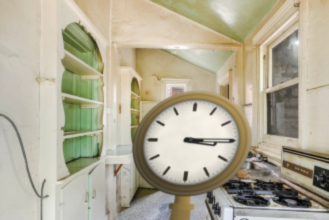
{"hour": 3, "minute": 15}
